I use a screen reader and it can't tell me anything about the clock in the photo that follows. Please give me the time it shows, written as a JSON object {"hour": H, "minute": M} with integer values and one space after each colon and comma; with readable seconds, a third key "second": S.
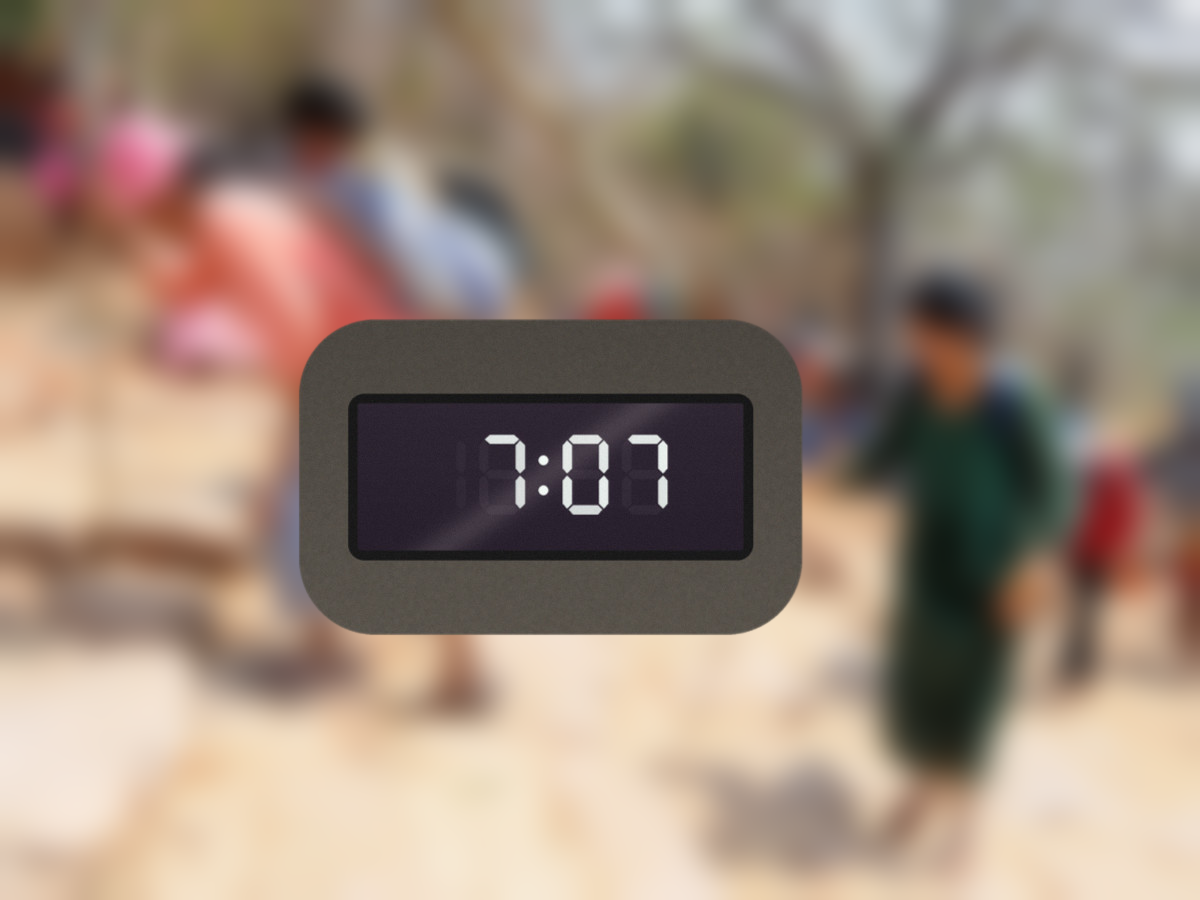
{"hour": 7, "minute": 7}
